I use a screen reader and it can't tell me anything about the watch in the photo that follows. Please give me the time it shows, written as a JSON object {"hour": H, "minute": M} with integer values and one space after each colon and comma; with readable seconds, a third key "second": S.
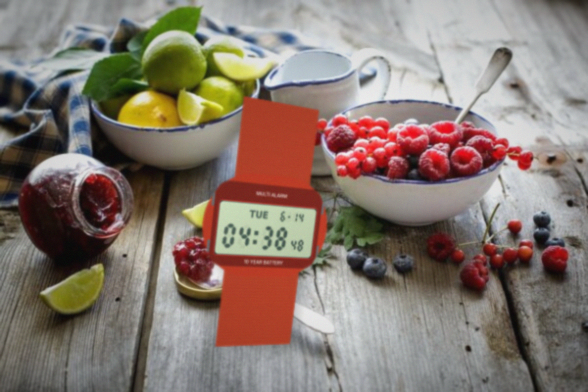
{"hour": 4, "minute": 38, "second": 48}
